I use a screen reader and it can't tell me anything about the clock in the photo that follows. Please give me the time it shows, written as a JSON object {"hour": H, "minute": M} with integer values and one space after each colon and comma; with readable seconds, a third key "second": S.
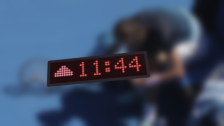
{"hour": 11, "minute": 44}
